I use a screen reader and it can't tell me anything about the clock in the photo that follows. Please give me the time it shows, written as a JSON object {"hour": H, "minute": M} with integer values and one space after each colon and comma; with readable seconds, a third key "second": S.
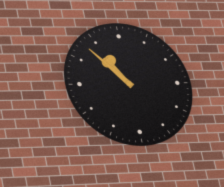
{"hour": 10, "minute": 53}
